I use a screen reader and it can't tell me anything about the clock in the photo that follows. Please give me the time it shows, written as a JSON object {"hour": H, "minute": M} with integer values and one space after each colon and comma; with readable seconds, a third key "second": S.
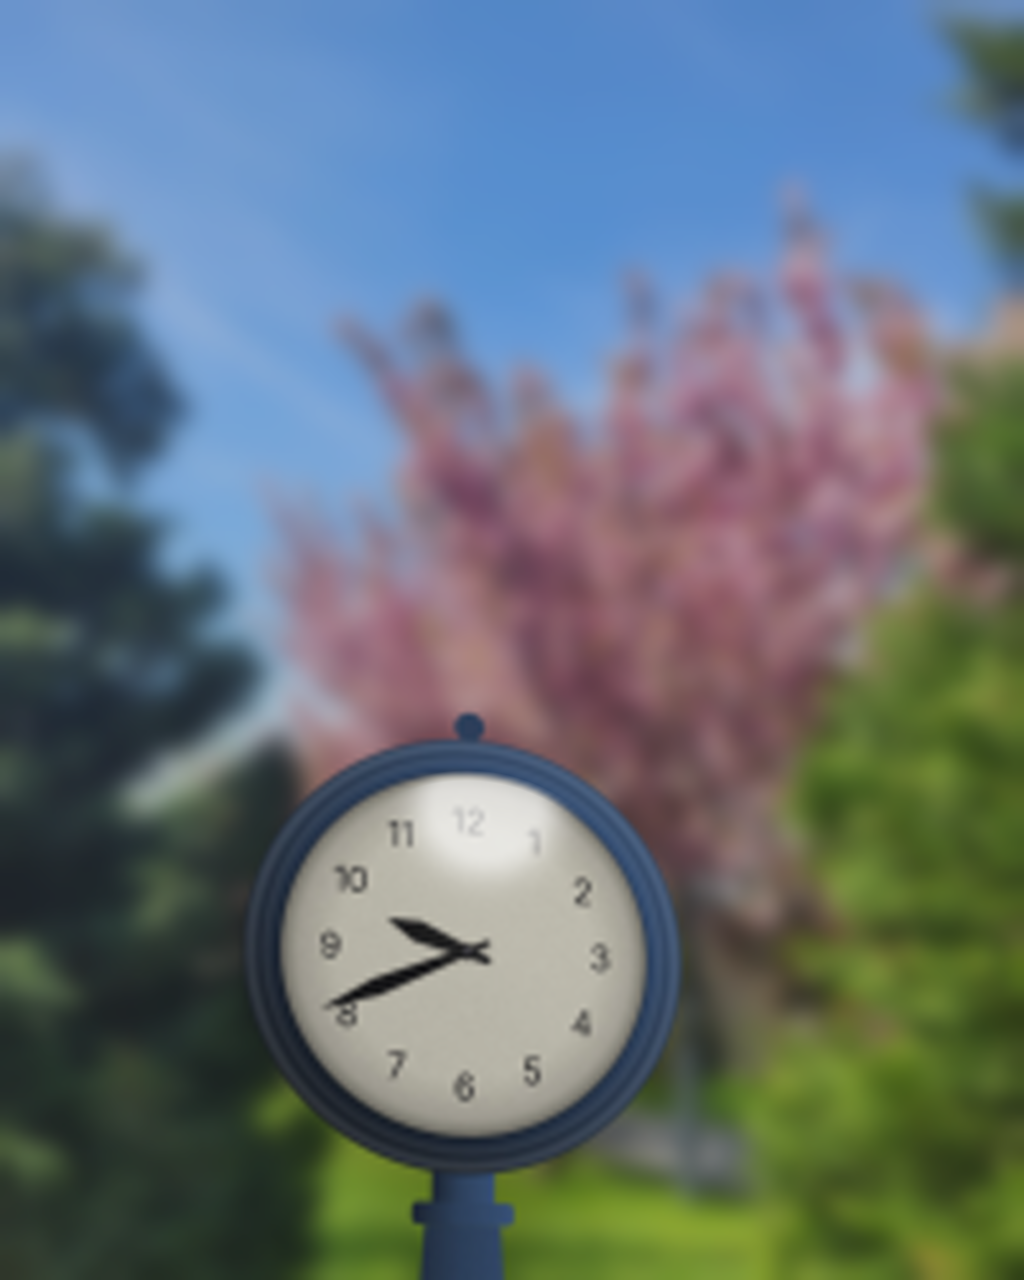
{"hour": 9, "minute": 41}
